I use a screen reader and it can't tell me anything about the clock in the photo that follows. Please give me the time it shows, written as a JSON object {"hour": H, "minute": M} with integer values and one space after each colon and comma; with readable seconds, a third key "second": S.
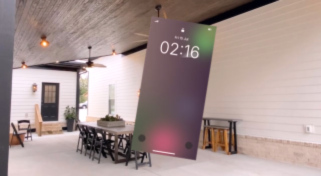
{"hour": 2, "minute": 16}
